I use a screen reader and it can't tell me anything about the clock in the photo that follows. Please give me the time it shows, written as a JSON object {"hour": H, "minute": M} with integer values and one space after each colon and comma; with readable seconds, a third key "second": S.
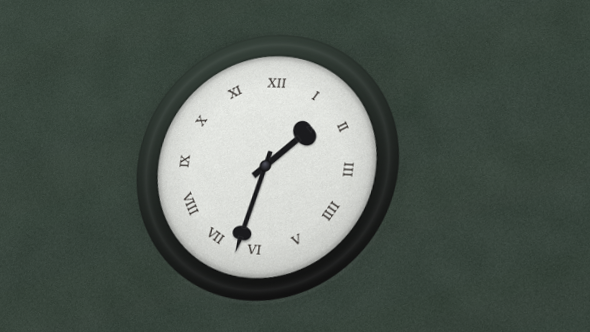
{"hour": 1, "minute": 32}
